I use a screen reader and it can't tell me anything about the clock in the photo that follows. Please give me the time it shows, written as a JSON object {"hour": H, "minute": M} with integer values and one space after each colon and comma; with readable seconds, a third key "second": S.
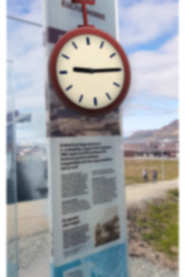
{"hour": 9, "minute": 15}
